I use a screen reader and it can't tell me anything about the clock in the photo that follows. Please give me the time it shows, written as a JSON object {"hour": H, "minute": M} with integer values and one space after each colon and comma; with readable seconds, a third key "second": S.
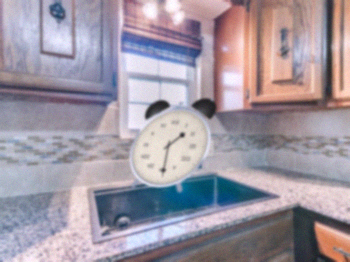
{"hour": 1, "minute": 29}
